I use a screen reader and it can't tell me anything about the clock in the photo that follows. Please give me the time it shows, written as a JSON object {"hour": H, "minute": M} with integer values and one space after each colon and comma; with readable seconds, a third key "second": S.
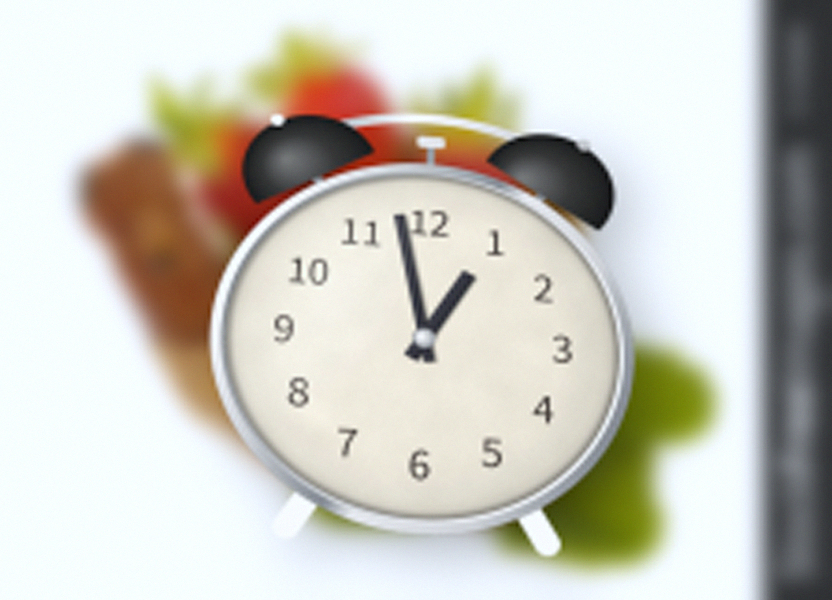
{"hour": 12, "minute": 58}
